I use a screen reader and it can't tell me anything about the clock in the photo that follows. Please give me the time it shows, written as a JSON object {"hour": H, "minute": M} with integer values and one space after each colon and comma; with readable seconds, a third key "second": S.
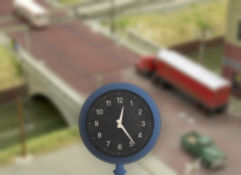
{"hour": 12, "minute": 24}
